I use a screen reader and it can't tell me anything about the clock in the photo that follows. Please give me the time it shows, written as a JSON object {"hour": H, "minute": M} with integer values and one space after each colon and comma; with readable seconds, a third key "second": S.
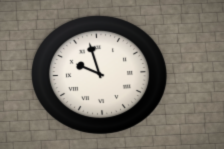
{"hour": 9, "minute": 58}
